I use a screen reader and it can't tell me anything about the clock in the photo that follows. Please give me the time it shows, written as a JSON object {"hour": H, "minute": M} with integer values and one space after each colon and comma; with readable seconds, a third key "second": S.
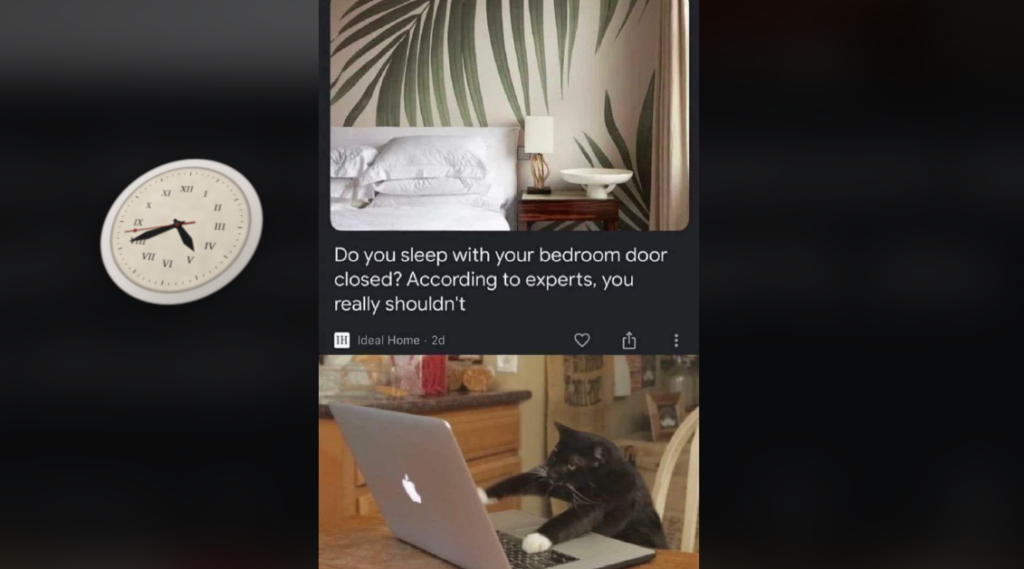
{"hour": 4, "minute": 40, "second": 43}
